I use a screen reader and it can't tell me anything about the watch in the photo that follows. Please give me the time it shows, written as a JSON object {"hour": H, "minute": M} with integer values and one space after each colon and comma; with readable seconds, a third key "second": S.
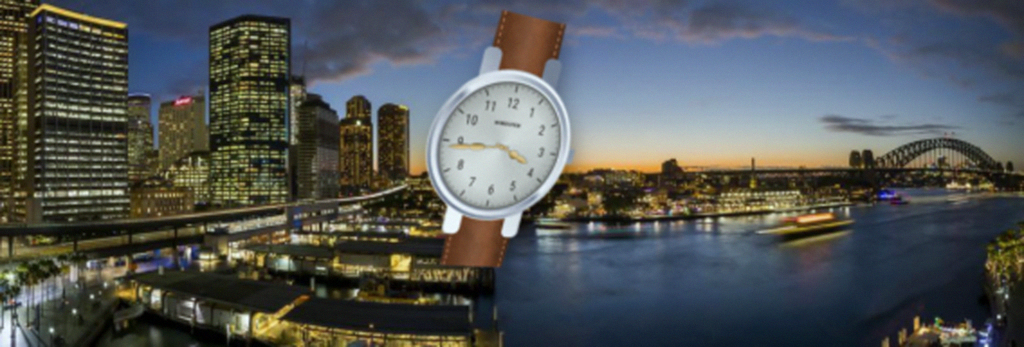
{"hour": 3, "minute": 44}
